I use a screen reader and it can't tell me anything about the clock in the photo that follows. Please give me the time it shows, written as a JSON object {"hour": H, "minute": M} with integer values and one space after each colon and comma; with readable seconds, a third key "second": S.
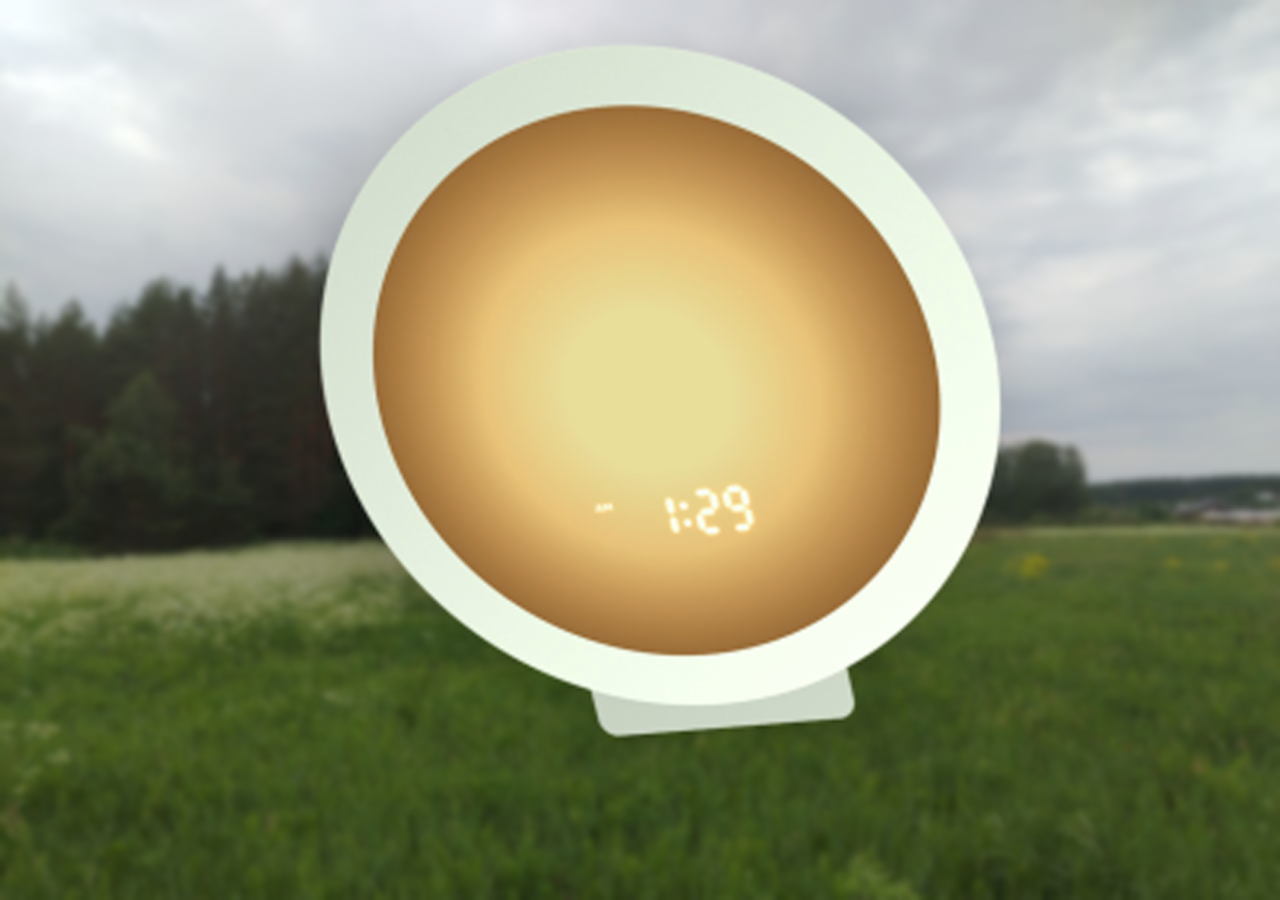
{"hour": 1, "minute": 29}
